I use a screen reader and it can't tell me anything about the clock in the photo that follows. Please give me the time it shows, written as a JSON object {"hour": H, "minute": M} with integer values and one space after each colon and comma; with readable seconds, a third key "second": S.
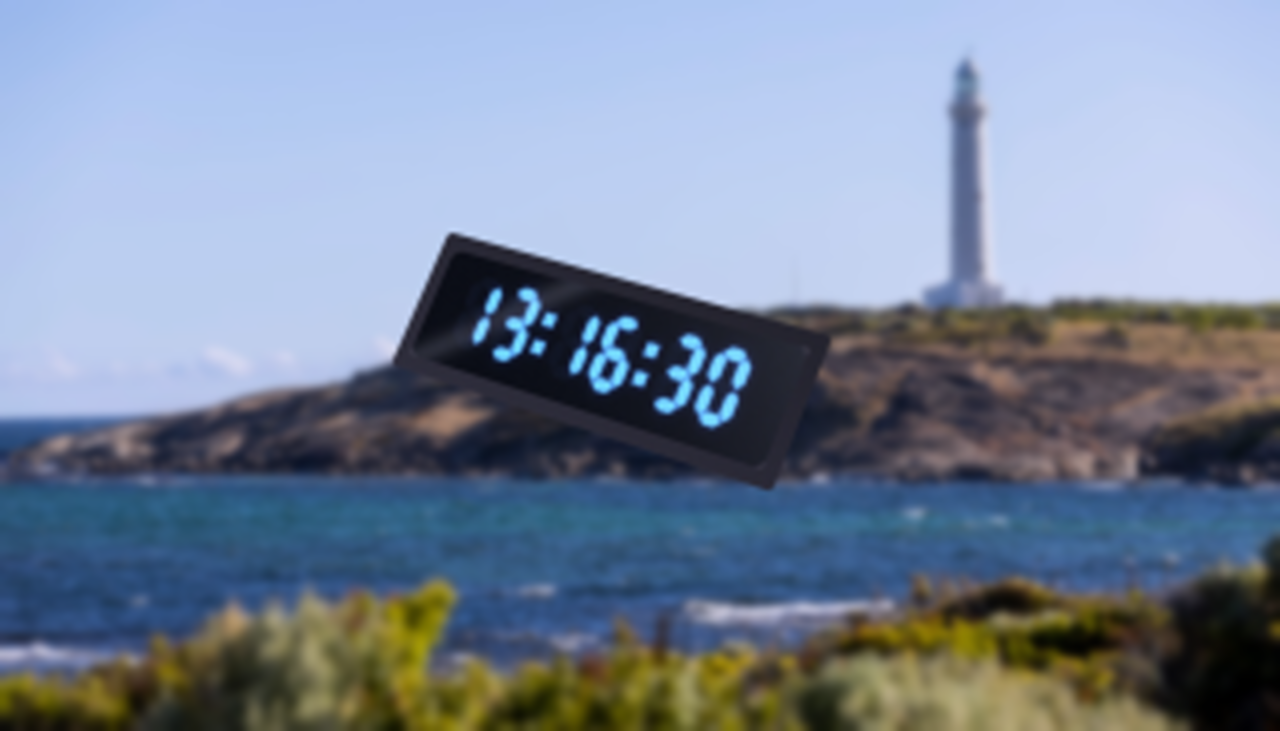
{"hour": 13, "minute": 16, "second": 30}
